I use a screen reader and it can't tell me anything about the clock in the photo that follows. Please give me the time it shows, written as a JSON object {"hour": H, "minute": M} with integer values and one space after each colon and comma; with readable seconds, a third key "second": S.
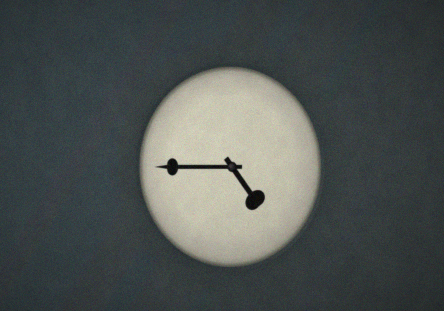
{"hour": 4, "minute": 45}
